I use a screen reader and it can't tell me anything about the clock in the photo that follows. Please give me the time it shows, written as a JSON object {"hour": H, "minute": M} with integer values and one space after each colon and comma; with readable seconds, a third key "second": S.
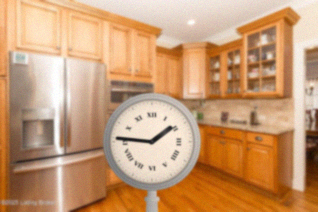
{"hour": 1, "minute": 46}
